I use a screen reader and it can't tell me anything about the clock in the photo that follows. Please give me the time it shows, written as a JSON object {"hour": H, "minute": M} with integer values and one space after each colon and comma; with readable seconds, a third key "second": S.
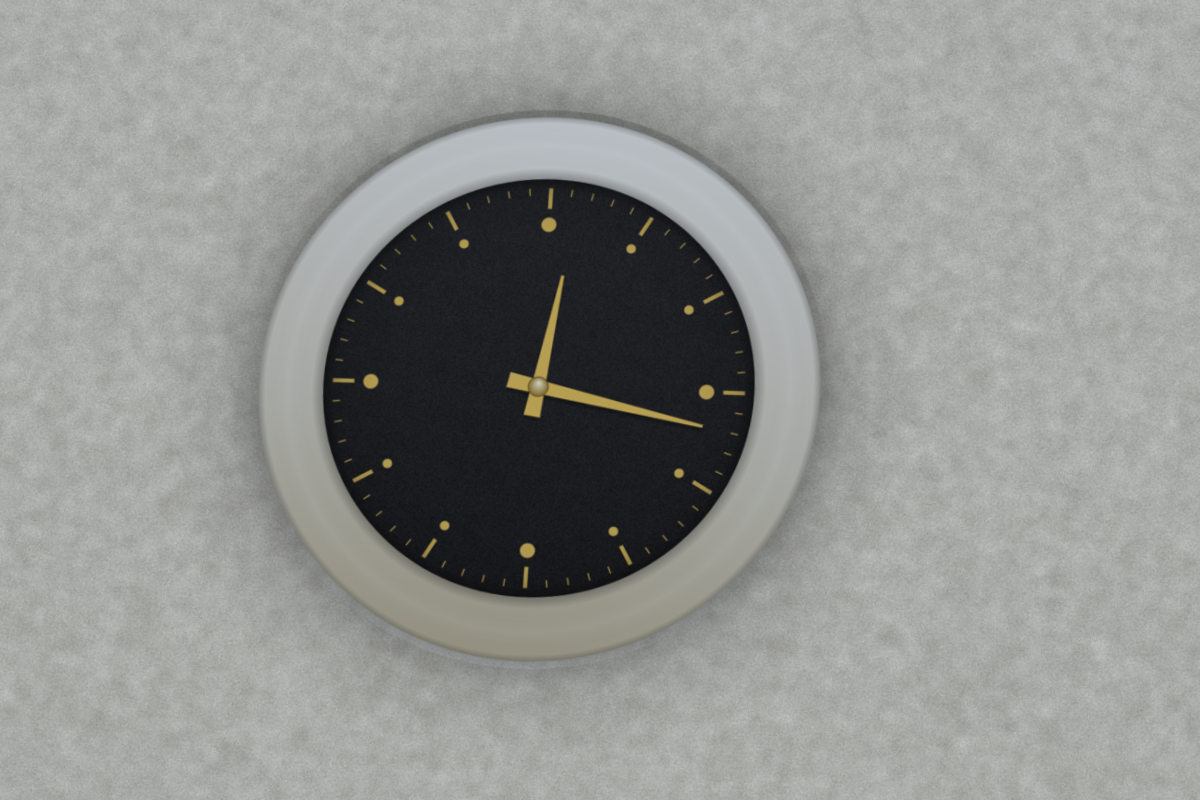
{"hour": 12, "minute": 17}
